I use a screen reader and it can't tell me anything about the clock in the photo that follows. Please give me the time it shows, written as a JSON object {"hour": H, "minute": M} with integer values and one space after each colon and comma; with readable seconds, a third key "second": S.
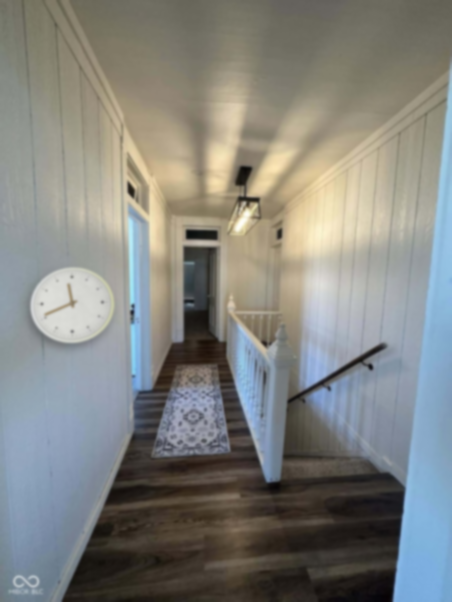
{"hour": 11, "minute": 41}
